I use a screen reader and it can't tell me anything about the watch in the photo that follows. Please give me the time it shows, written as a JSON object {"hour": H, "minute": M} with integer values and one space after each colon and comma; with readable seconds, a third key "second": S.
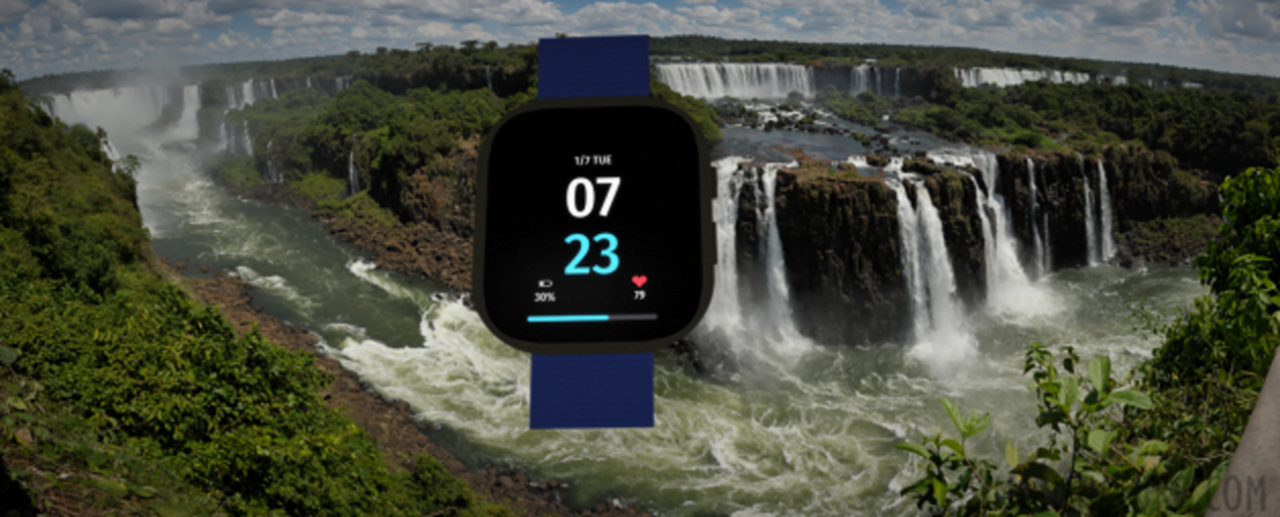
{"hour": 7, "minute": 23}
